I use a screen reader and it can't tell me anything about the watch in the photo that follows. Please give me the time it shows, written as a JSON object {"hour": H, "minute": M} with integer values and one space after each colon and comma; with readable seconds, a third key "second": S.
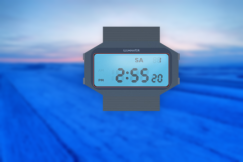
{"hour": 2, "minute": 55, "second": 20}
